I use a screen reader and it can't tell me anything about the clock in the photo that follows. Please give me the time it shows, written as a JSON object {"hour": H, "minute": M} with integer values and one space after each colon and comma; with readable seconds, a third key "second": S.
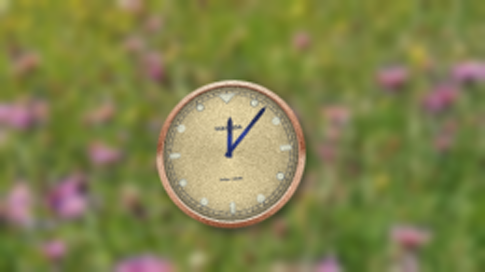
{"hour": 12, "minute": 7}
